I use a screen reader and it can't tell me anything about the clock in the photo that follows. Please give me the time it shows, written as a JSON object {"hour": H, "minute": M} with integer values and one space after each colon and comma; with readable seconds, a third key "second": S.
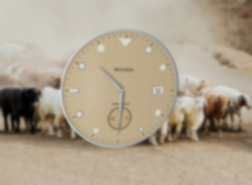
{"hour": 10, "minute": 30}
